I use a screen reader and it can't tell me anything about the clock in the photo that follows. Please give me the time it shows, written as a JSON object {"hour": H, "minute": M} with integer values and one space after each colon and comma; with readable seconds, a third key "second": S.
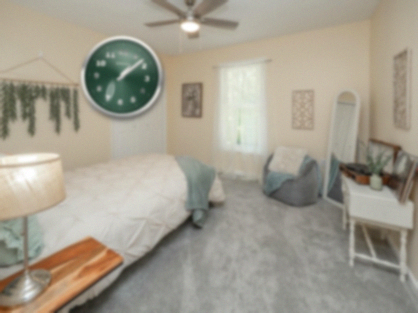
{"hour": 1, "minute": 8}
